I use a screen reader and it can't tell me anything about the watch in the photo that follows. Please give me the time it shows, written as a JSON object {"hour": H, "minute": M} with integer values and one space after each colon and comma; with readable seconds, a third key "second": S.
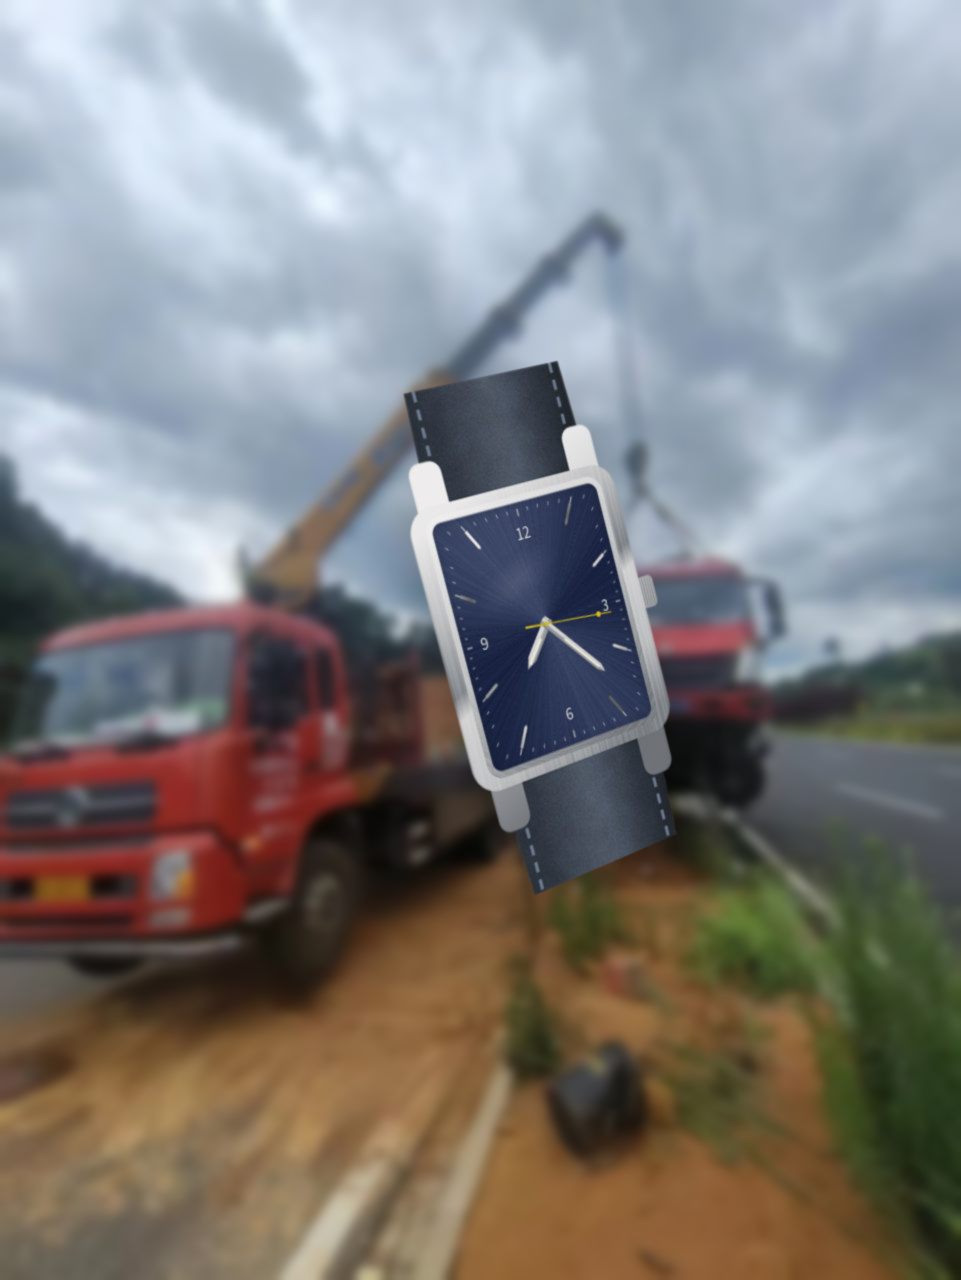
{"hour": 7, "minute": 23, "second": 16}
